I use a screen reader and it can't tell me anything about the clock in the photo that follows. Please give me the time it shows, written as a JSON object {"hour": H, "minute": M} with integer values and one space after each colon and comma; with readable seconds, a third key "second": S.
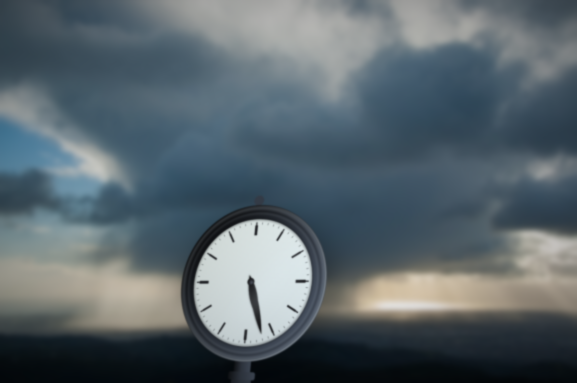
{"hour": 5, "minute": 27}
